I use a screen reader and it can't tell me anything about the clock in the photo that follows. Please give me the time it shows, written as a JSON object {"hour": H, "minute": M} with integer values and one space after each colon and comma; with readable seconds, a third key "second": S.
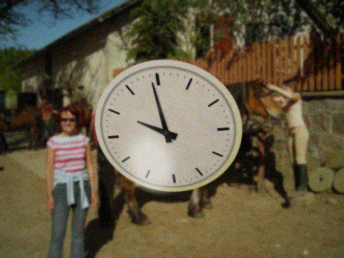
{"hour": 9, "minute": 59}
